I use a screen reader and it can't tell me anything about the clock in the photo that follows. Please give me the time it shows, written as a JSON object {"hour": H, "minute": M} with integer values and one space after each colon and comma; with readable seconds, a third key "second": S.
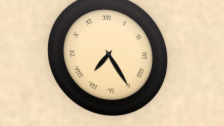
{"hour": 7, "minute": 25}
